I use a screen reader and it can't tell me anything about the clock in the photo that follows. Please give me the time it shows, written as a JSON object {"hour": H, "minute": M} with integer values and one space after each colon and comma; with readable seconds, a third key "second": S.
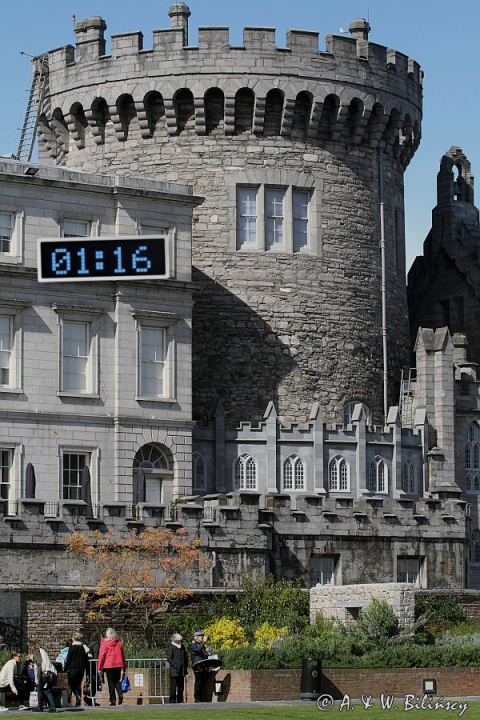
{"hour": 1, "minute": 16}
